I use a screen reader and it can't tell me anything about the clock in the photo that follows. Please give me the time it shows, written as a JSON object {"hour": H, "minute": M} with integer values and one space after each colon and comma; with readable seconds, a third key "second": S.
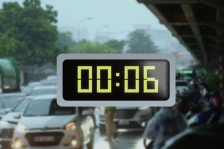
{"hour": 0, "minute": 6}
